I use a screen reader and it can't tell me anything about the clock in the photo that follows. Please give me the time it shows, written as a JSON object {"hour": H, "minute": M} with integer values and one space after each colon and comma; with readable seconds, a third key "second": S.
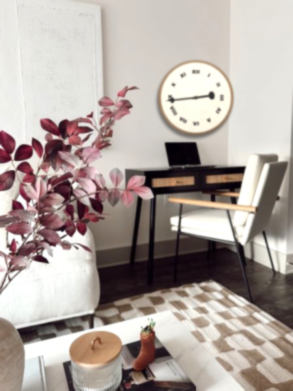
{"hour": 2, "minute": 44}
